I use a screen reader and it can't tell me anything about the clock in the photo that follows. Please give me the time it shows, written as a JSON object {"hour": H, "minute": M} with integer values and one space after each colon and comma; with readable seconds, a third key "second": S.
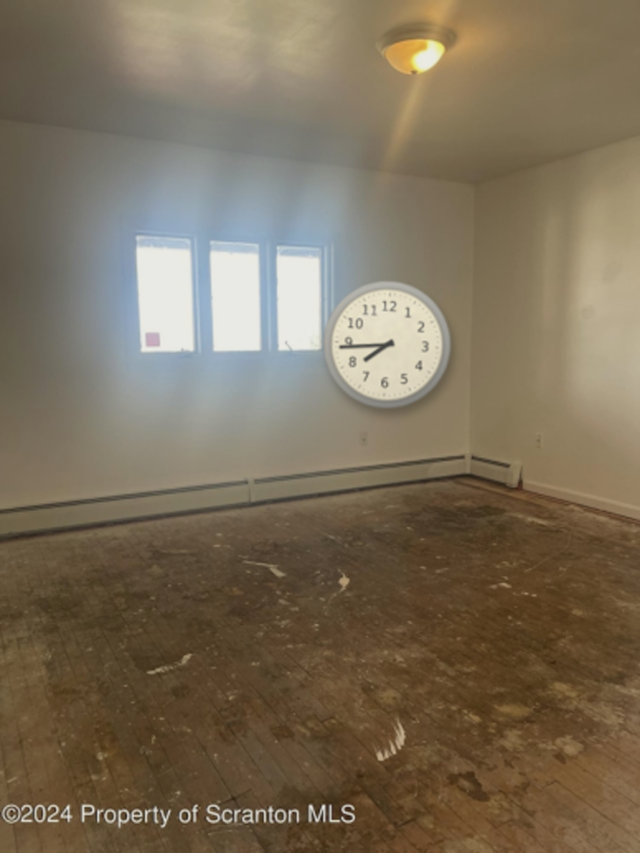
{"hour": 7, "minute": 44}
